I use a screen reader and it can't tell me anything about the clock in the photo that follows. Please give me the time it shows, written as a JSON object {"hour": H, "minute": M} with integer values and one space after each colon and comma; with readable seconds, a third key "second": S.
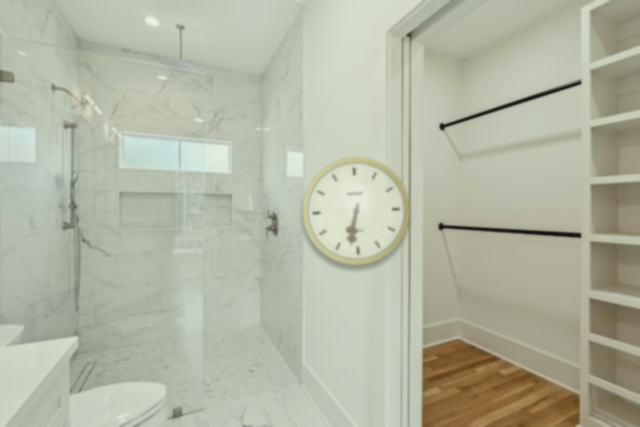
{"hour": 6, "minute": 32}
